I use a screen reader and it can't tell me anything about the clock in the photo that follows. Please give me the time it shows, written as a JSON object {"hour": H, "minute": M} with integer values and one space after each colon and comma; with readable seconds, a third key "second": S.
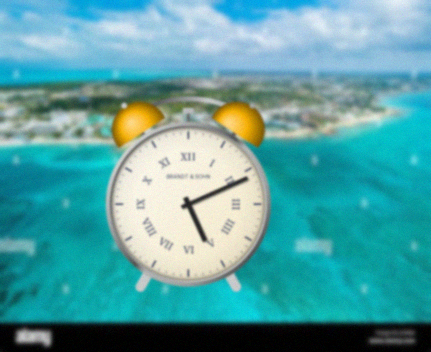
{"hour": 5, "minute": 11}
